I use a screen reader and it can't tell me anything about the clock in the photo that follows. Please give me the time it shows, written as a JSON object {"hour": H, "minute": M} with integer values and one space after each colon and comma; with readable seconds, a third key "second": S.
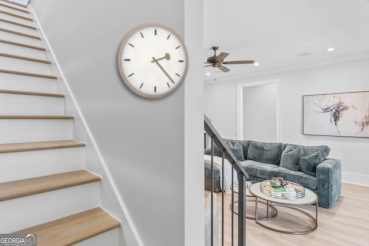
{"hour": 2, "minute": 23}
